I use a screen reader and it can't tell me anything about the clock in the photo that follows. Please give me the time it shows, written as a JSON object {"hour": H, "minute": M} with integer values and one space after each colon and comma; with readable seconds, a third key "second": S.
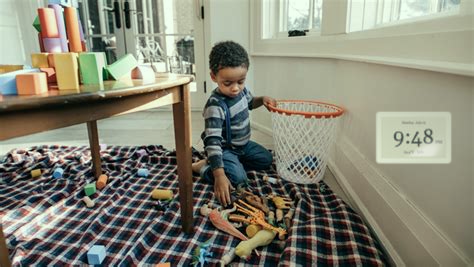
{"hour": 9, "minute": 48}
